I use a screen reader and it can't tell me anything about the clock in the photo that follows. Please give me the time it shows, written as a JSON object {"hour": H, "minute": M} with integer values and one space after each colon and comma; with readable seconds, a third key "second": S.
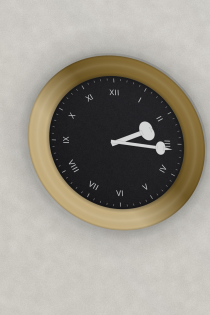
{"hour": 2, "minute": 16}
